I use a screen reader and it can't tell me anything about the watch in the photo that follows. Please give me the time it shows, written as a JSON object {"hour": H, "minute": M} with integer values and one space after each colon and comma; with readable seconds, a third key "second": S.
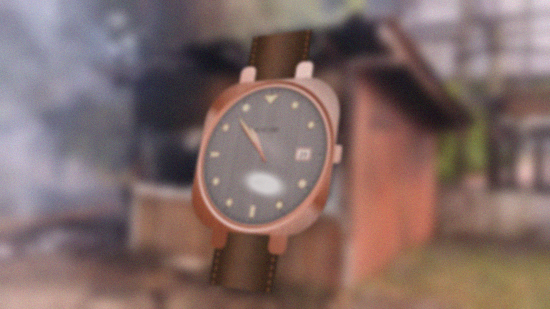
{"hour": 10, "minute": 53}
